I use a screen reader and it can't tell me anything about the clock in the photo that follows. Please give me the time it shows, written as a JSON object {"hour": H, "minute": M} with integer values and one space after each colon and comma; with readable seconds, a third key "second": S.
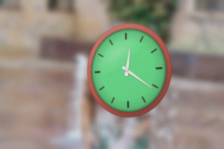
{"hour": 12, "minute": 21}
